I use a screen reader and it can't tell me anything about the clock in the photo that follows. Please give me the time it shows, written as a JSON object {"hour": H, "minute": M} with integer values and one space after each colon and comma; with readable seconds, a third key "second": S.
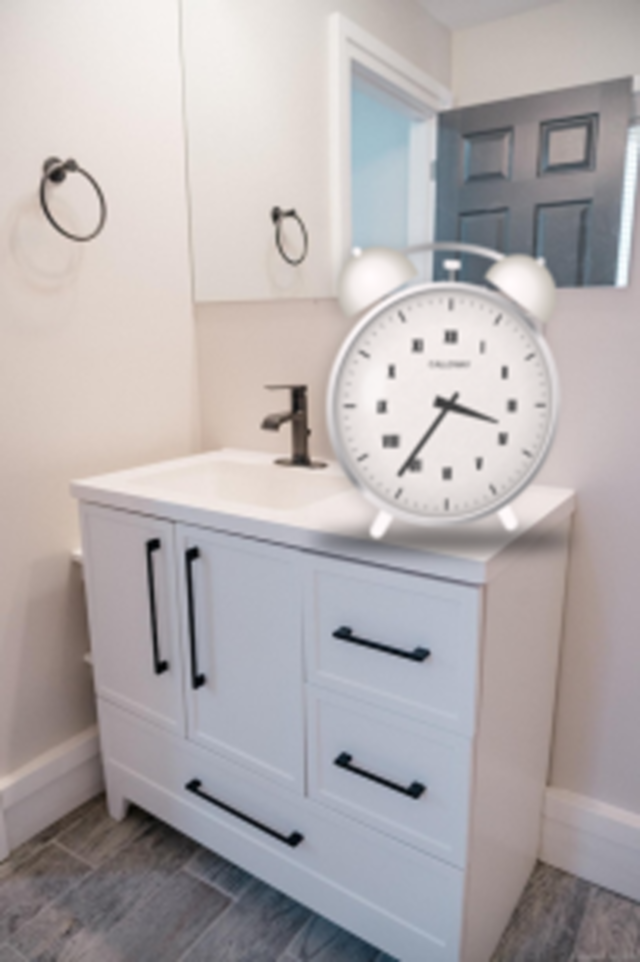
{"hour": 3, "minute": 36}
